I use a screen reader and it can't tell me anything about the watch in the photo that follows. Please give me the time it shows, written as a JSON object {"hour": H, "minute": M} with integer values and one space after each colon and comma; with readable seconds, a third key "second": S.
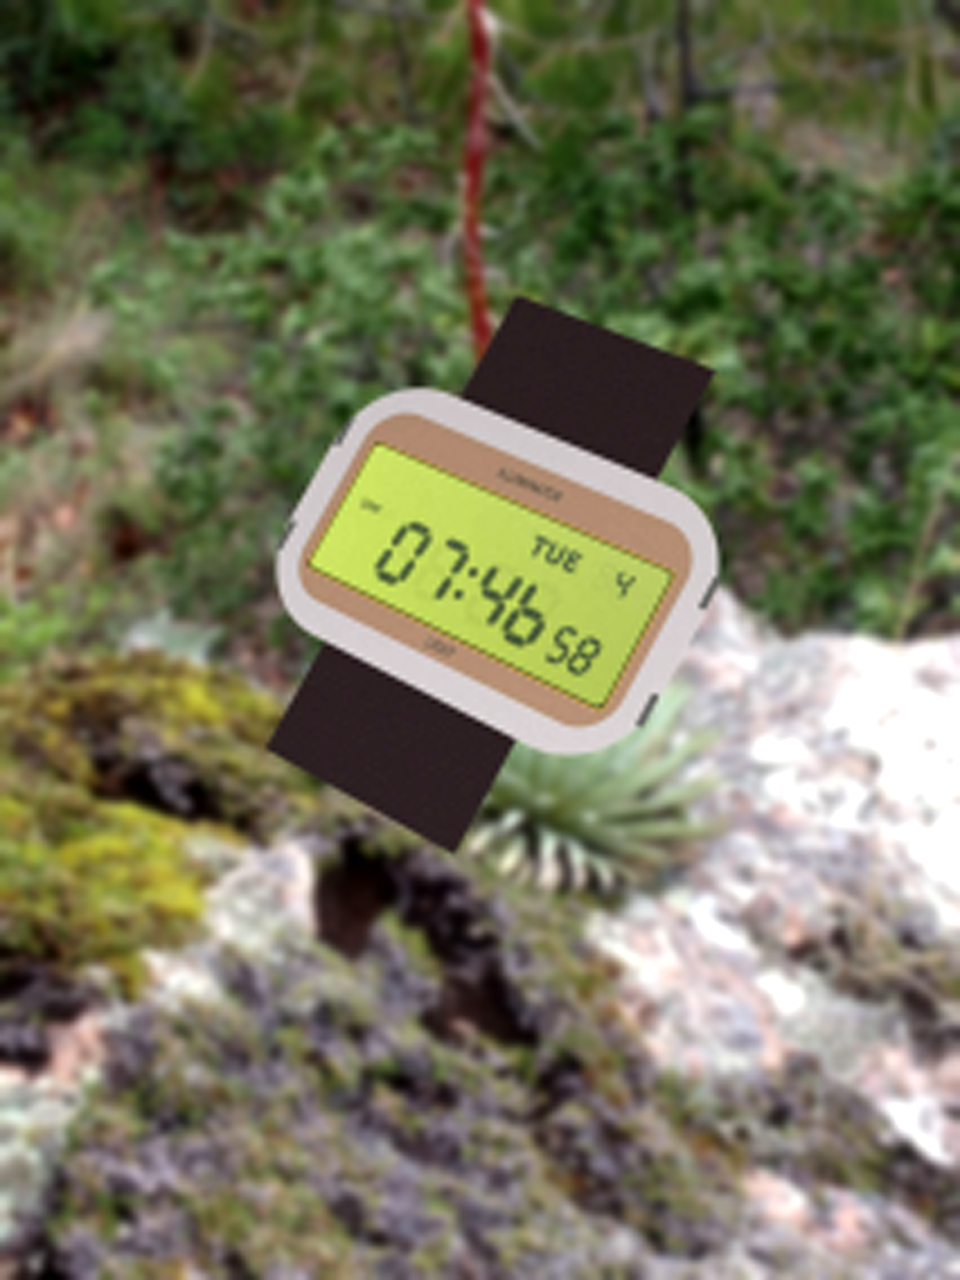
{"hour": 7, "minute": 46, "second": 58}
